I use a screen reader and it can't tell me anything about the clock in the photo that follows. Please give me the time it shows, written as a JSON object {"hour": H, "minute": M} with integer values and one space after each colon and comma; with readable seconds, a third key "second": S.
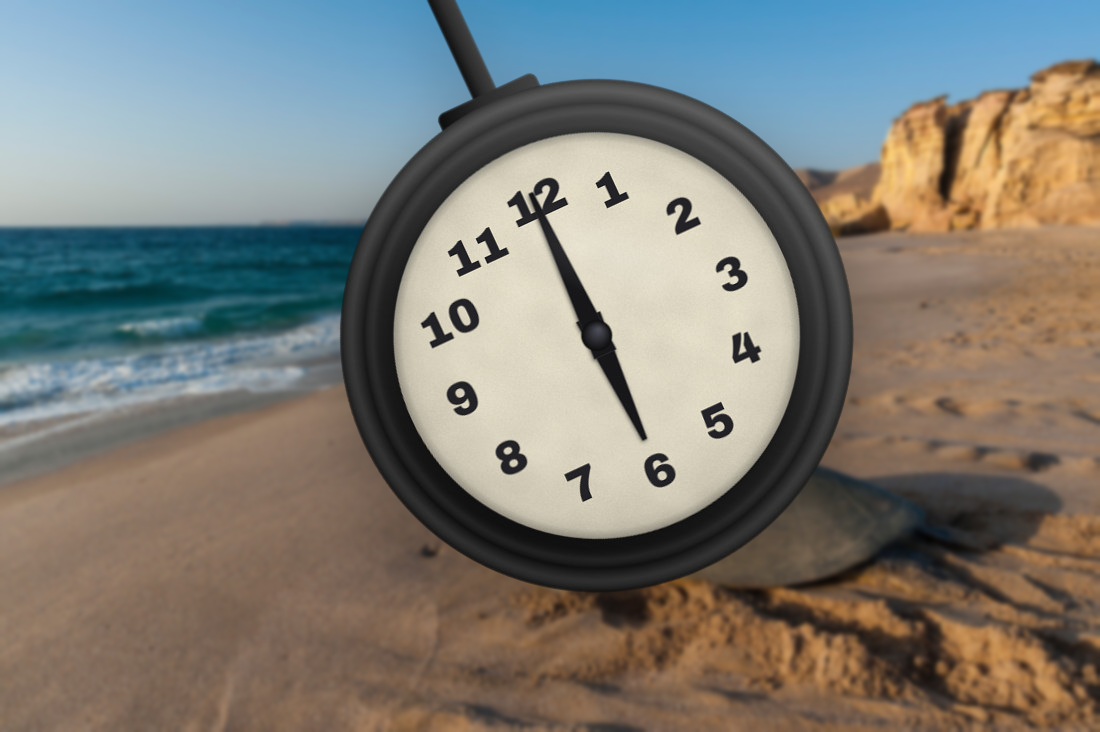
{"hour": 6, "minute": 0}
